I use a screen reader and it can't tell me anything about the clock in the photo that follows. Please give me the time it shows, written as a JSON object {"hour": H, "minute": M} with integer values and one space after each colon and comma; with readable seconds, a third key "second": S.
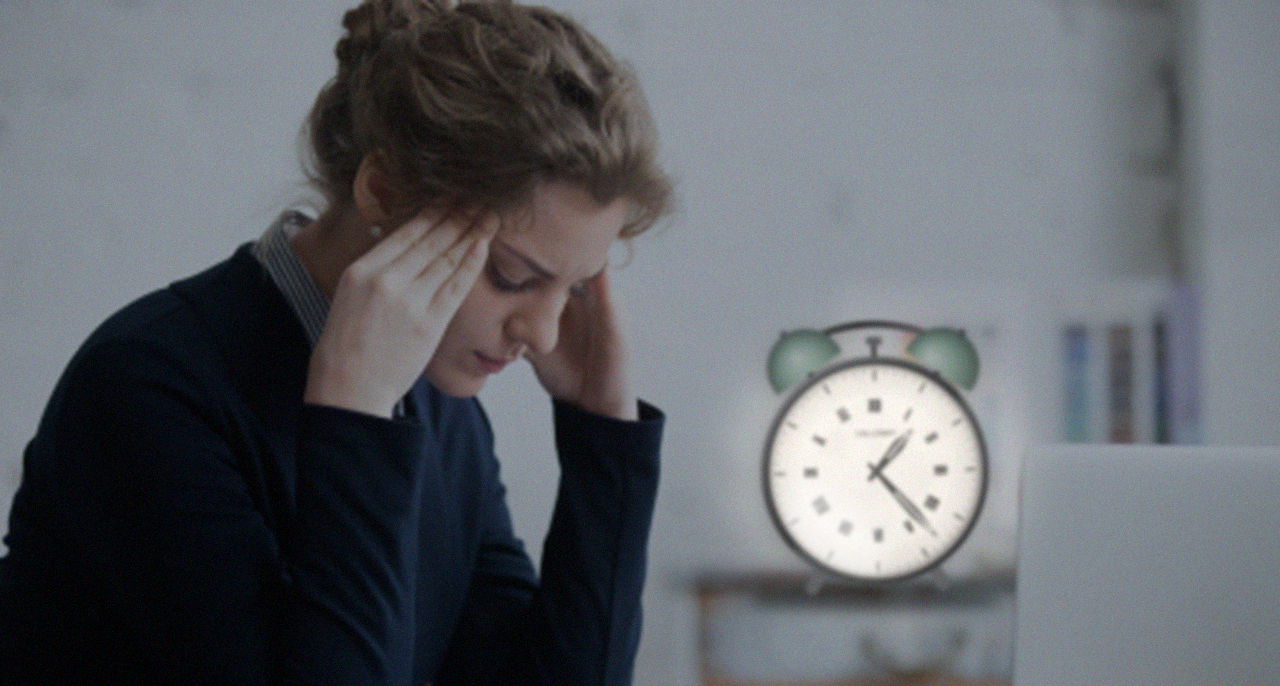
{"hour": 1, "minute": 23}
